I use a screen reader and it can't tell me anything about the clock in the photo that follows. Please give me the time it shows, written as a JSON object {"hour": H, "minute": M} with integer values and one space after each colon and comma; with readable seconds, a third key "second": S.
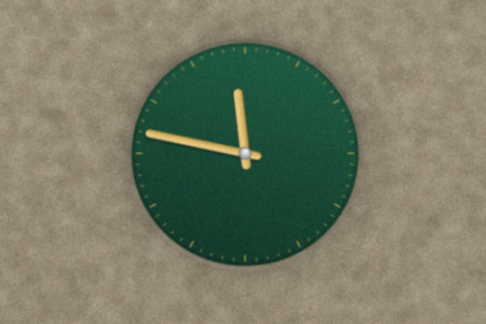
{"hour": 11, "minute": 47}
